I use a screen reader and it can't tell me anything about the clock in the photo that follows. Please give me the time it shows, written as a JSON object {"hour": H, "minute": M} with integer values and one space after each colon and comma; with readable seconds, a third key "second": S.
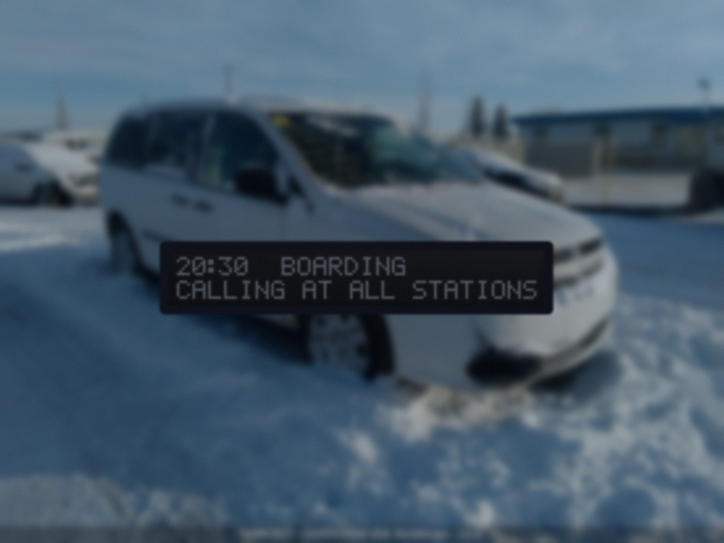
{"hour": 20, "minute": 30}
